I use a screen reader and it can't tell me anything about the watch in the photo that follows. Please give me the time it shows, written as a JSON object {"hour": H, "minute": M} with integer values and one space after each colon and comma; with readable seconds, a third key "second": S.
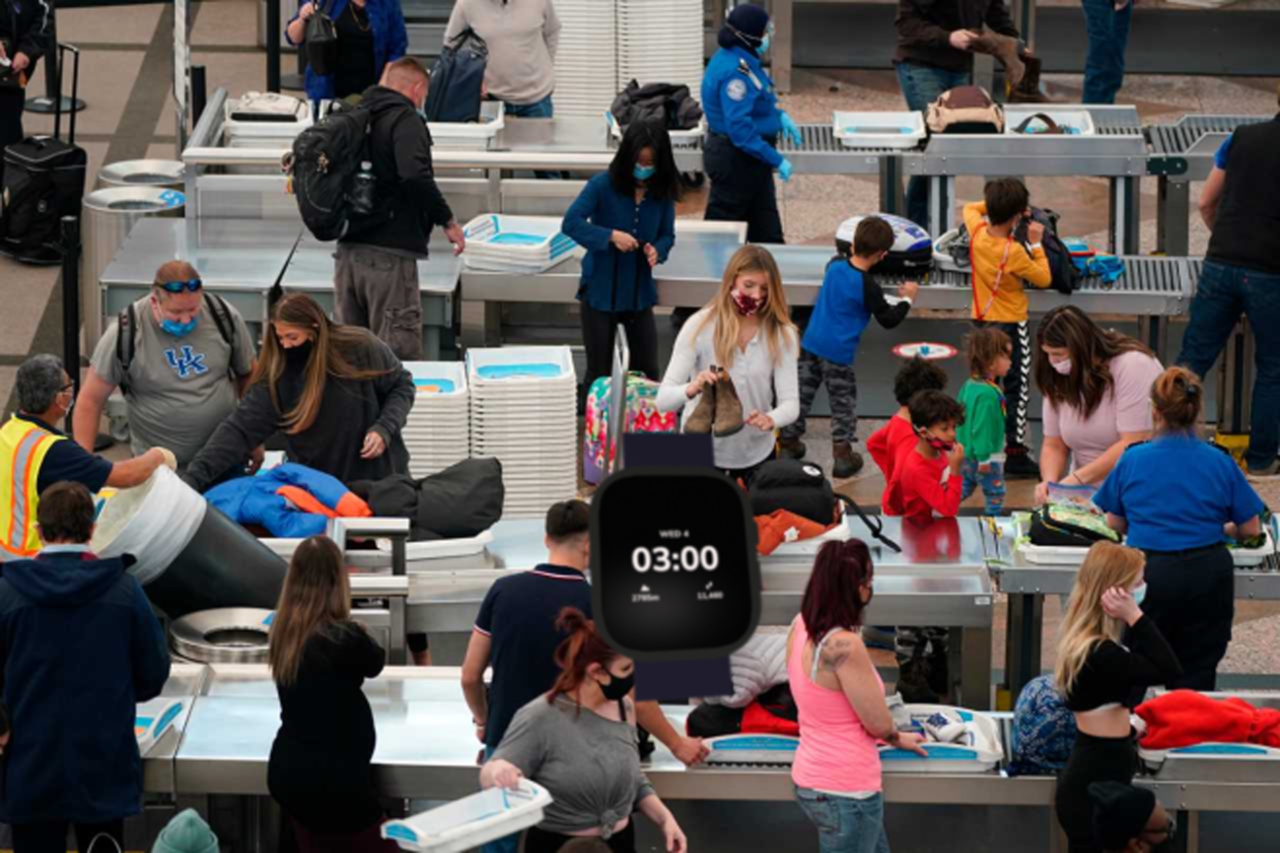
{"hour": 3, "minute": 0}
